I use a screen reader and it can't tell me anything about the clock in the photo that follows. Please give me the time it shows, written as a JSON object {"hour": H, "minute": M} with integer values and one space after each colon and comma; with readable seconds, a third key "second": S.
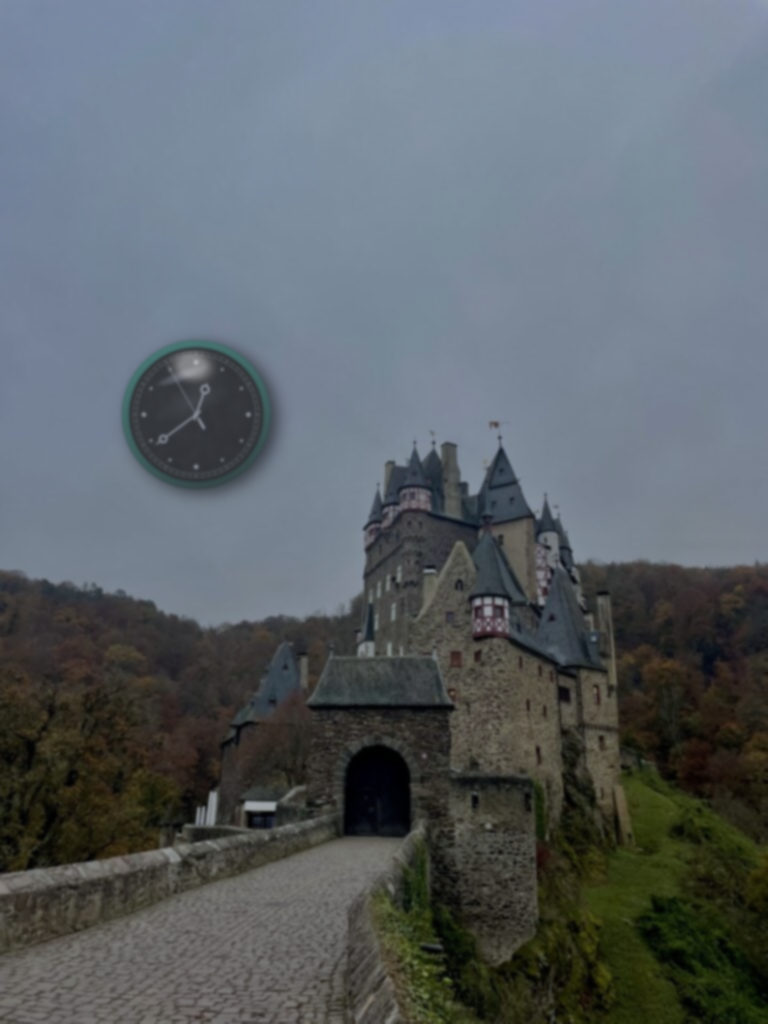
{"hour": 12, "minute": 38, "second": 55}
